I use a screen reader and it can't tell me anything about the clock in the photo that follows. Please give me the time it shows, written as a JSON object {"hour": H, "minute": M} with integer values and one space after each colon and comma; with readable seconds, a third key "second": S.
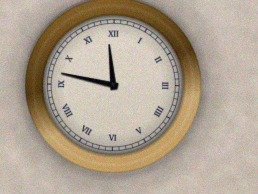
{"hour": 11, "minute": 47}
